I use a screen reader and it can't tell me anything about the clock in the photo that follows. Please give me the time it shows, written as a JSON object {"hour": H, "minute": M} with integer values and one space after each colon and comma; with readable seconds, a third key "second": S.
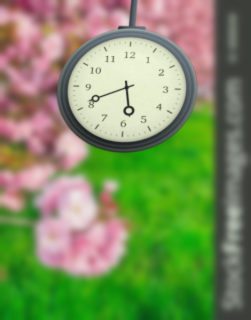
{"hour": 5, "minute": 41}
